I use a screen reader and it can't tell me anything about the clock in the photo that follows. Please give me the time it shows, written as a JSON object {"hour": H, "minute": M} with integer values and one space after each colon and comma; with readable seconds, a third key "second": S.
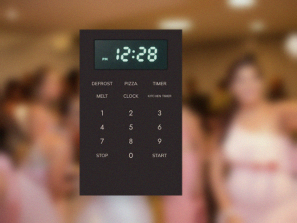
{"hour": 12, "minute": 28}
